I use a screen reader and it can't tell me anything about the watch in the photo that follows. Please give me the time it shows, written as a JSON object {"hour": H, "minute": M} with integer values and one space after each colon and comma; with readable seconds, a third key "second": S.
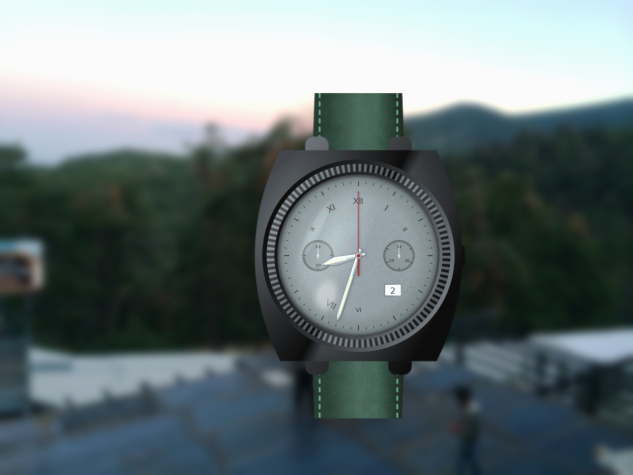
{"hour": 8, "minute": 33}
